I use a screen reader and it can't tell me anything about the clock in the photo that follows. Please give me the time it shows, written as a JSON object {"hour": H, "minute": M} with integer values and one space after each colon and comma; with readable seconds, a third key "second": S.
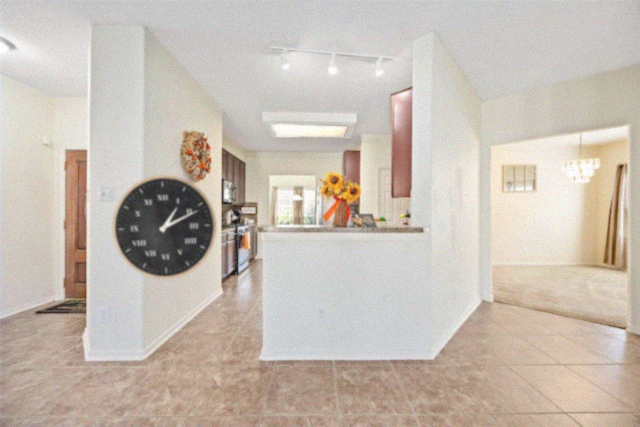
{"hour": 1, "minute": 11}
